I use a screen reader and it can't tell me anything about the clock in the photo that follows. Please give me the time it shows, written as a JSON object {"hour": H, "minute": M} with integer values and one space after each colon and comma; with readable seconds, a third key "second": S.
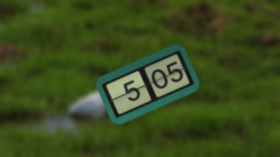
{"hour": 5, "minute": 5}
